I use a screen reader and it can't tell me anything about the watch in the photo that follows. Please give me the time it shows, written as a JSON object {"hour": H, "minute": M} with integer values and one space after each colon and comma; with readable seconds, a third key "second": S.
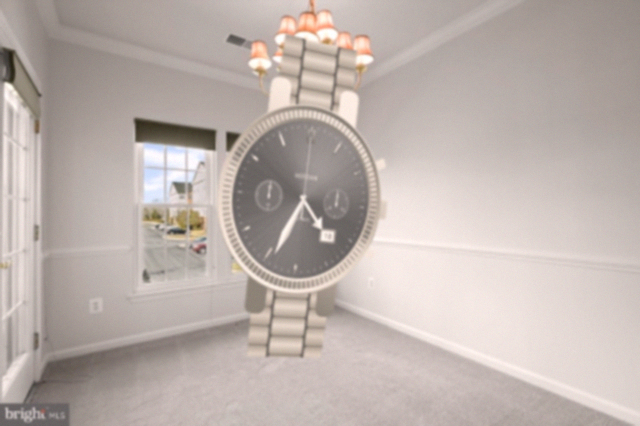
{"hour": 4, "minute": 34}
